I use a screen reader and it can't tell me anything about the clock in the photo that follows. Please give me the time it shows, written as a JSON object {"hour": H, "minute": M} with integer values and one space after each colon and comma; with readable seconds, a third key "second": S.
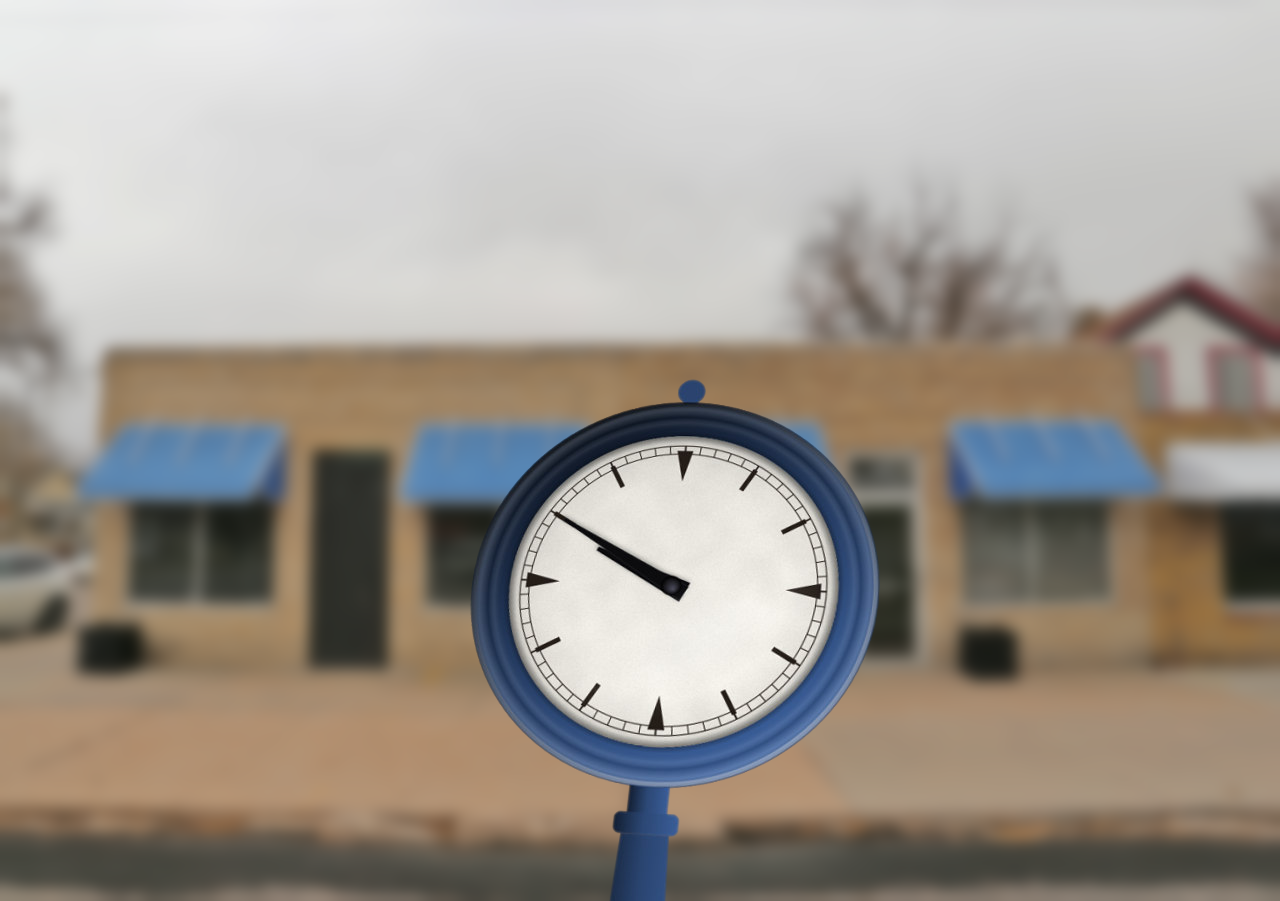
{"hour": 9, "minute": 50}
